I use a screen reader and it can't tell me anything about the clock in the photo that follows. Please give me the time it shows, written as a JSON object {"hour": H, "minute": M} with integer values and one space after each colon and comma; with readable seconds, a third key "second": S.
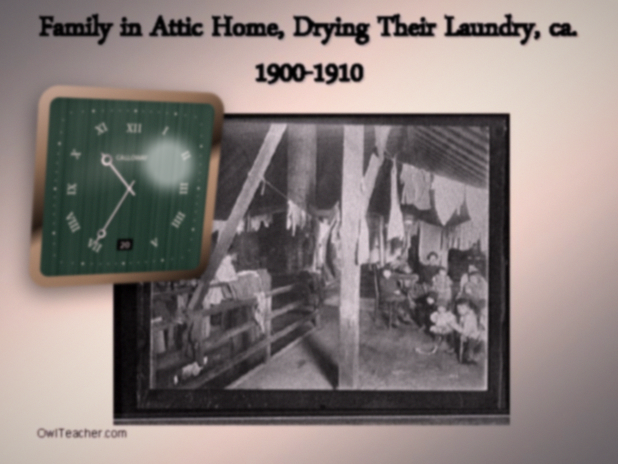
{"hour": 10, "minute": 35}
